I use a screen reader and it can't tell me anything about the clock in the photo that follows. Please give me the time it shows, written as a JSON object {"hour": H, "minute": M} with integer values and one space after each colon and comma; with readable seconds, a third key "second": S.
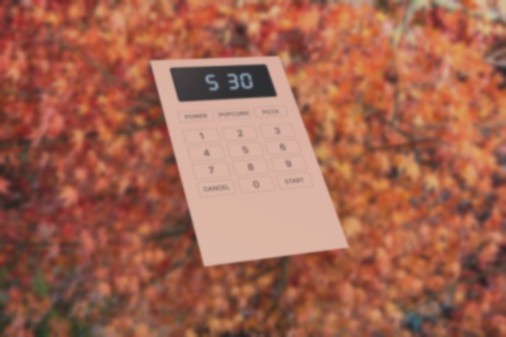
{"hour": 5, "minute": 30}
